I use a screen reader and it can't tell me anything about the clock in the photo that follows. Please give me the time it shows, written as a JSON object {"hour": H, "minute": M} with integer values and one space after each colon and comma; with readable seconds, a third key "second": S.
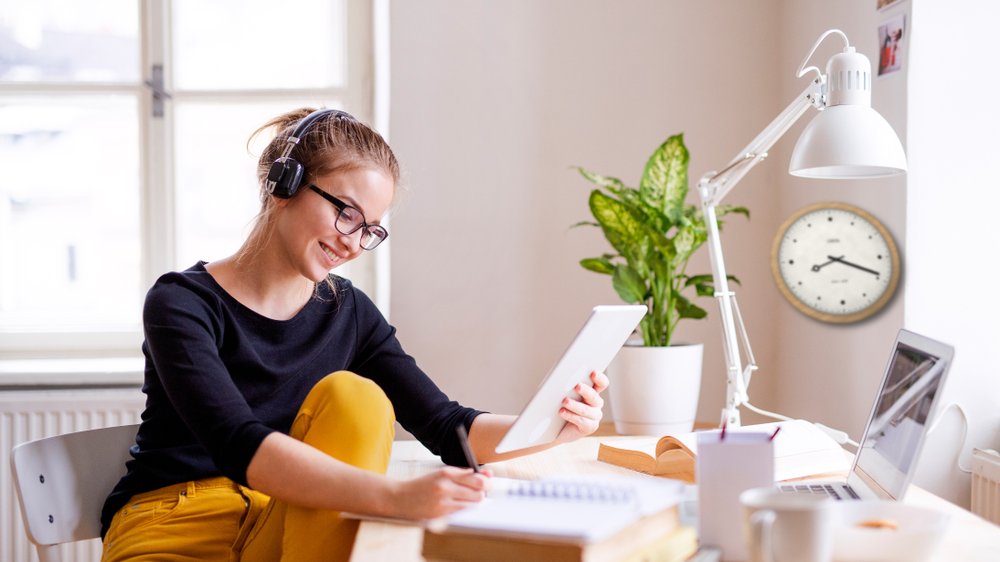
{"hour": 8, "minute": 19}
